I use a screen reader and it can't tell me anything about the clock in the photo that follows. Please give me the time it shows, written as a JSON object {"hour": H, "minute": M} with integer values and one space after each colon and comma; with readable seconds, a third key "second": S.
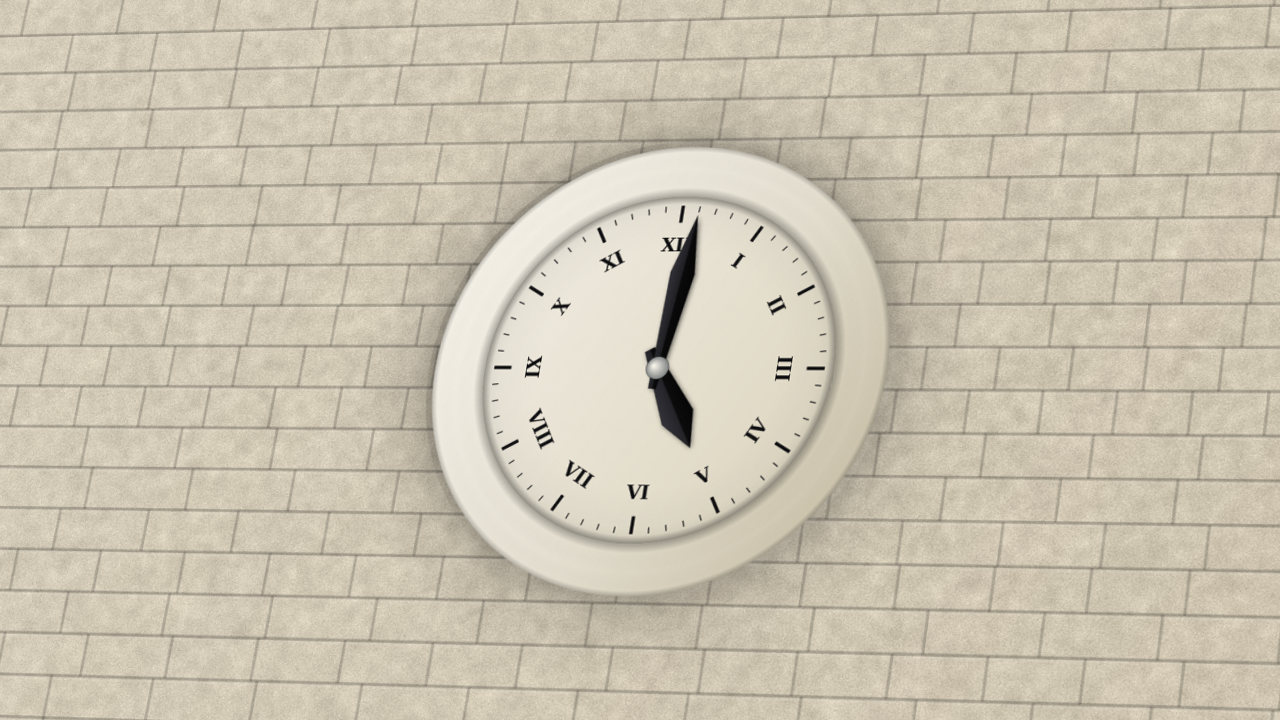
{"hour": 5, "minute": 1}
